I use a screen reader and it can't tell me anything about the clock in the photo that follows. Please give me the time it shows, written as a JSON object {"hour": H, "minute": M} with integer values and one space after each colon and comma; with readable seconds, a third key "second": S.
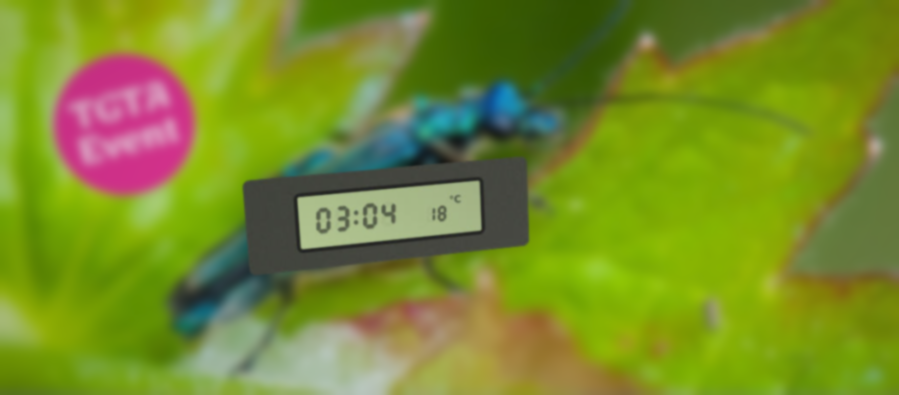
{"hour": 3, "minute": 4}
